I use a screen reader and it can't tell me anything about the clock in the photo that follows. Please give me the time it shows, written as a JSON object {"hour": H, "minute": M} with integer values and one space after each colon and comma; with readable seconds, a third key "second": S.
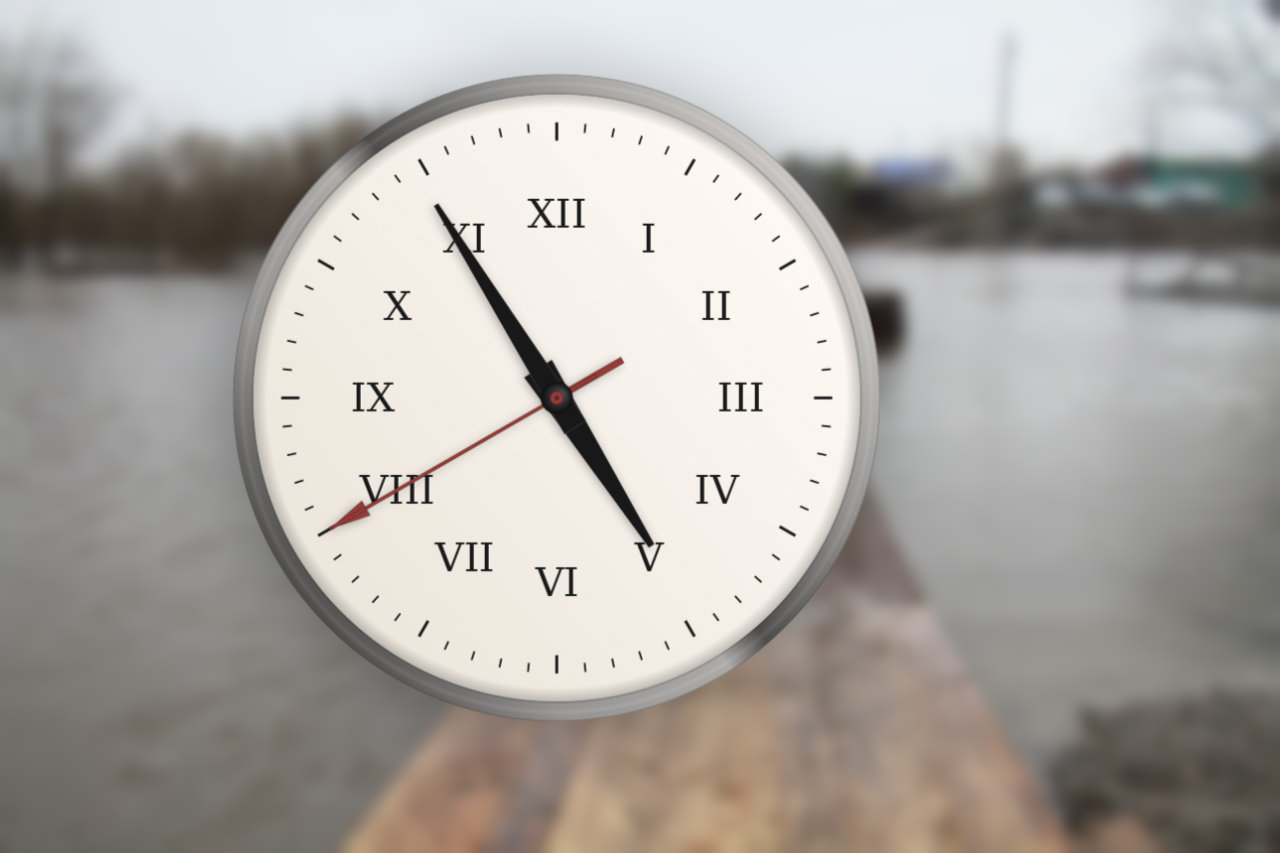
{"hour": 4, "minute": 54, "second": 40}
